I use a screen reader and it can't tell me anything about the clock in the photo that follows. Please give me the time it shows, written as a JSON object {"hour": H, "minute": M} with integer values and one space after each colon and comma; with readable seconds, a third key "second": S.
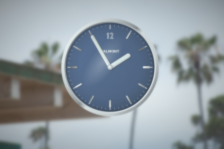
{"hour": 1, "minute": 55}
